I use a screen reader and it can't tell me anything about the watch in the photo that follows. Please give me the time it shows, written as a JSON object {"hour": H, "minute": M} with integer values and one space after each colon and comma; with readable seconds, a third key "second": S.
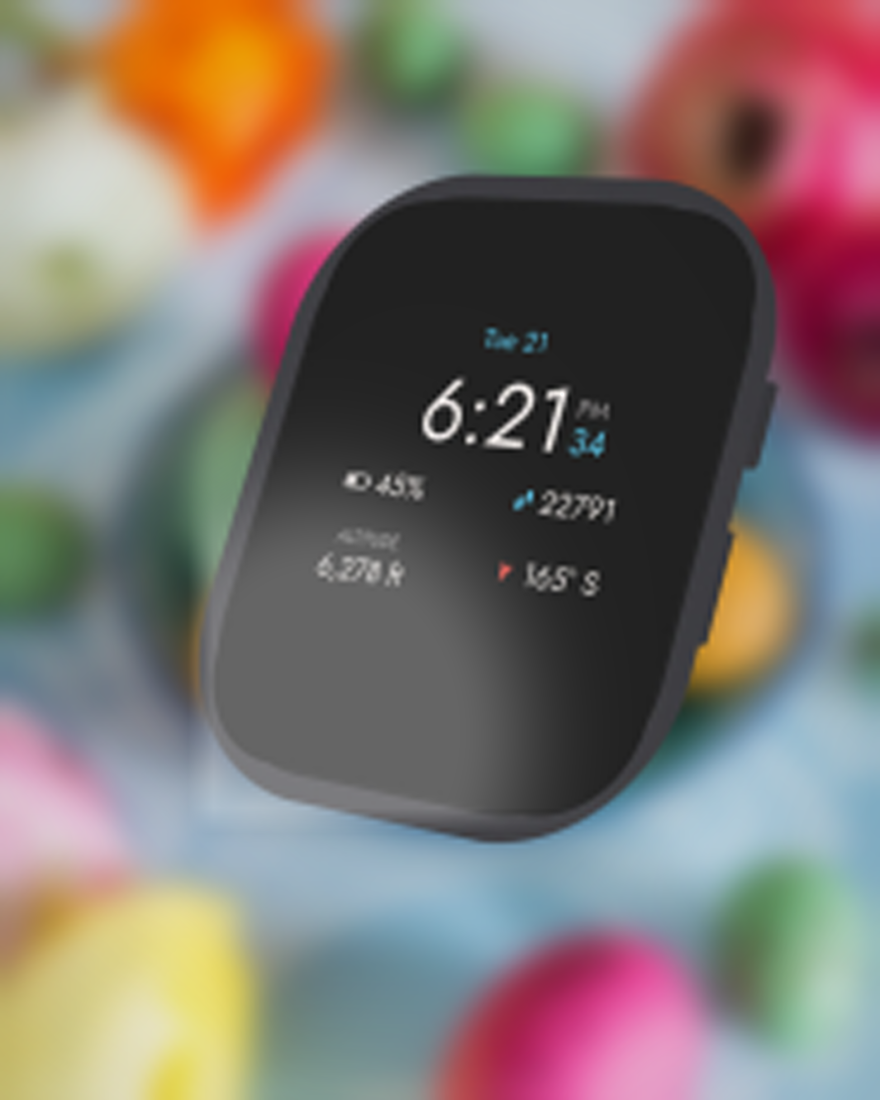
{"hour": 6, "minute": 21, "second": 34}
